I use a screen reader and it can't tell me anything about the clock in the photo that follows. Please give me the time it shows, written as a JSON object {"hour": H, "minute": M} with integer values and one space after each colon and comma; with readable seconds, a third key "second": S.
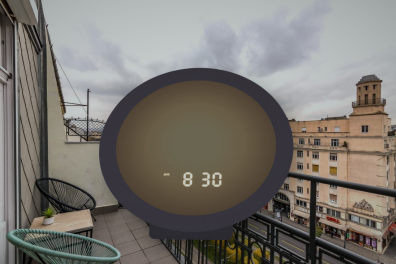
{"hour": 8, "minute": 30}
